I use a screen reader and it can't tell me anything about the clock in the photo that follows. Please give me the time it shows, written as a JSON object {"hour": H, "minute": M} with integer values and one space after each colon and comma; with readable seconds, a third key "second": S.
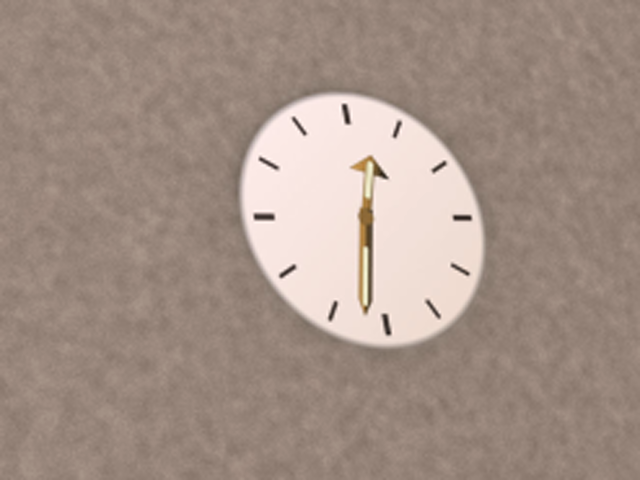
{"hour": 12, "minute": 32}
